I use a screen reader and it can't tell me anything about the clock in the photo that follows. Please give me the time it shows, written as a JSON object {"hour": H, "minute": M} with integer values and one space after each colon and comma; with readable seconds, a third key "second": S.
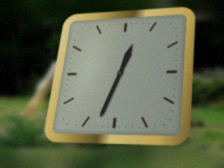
{"hour": 12, "minute": 33}
